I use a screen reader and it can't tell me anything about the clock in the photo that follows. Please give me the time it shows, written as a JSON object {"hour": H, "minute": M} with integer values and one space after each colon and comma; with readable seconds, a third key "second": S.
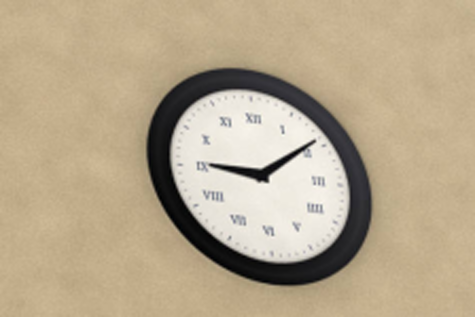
{"hour": 9, "minute": 9}
